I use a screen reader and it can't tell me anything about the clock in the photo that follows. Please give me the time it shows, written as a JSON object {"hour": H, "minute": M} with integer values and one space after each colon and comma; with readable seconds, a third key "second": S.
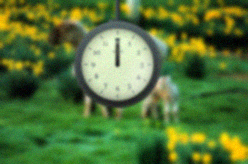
{"hour": 12, "minute": 0}
